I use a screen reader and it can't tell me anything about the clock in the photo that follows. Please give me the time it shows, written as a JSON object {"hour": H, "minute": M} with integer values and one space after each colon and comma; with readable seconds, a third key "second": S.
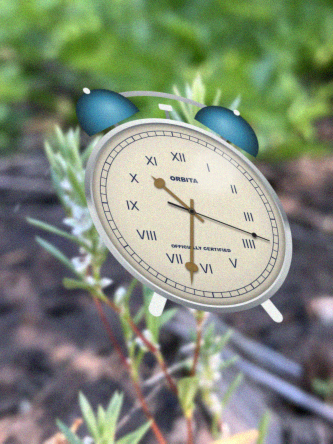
{"hour": 10, "minute": 32, "second": 18}
